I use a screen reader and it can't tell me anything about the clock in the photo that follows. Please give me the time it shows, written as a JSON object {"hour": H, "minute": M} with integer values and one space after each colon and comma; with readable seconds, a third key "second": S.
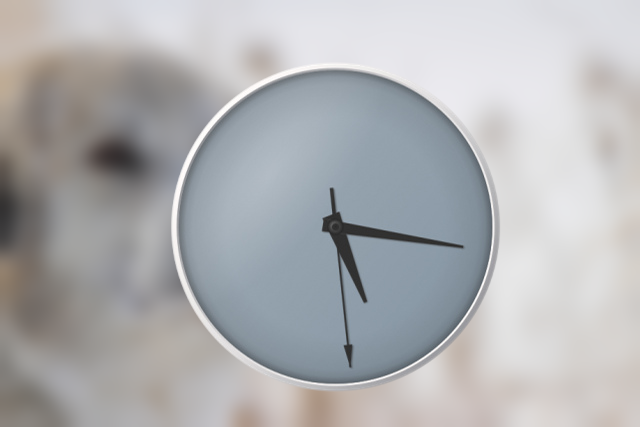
{"hour": 5, "minute": 16, "second": 29}
